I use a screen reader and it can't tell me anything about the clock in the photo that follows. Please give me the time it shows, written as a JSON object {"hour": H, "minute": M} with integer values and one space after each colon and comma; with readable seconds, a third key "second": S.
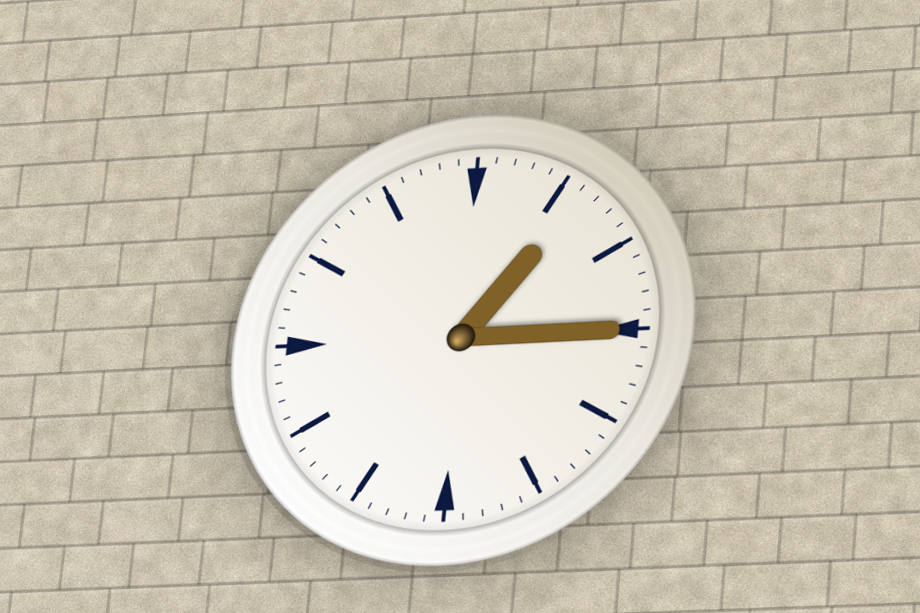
{"hour": 1, "minute": 15}
